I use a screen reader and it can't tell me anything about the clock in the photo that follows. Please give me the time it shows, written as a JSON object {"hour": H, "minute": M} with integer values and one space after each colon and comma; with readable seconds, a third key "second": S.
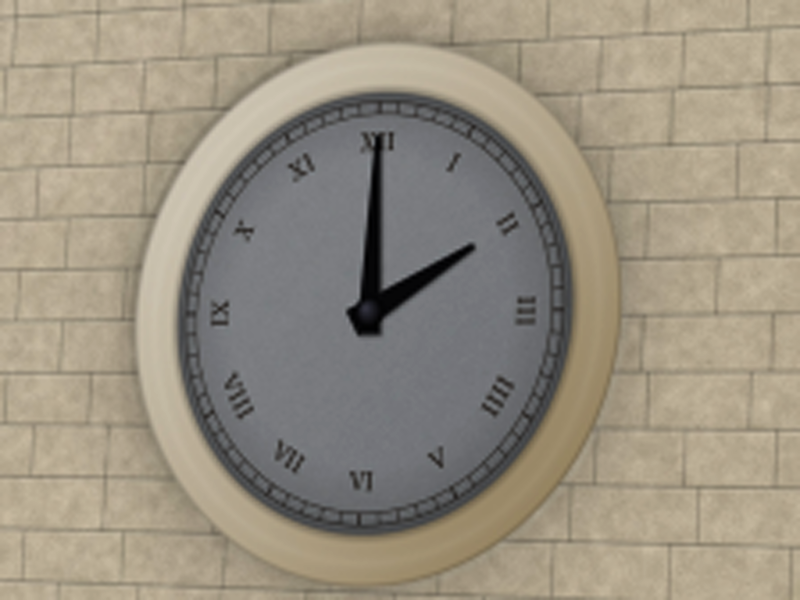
{"hour": 2, "minute": 0}
